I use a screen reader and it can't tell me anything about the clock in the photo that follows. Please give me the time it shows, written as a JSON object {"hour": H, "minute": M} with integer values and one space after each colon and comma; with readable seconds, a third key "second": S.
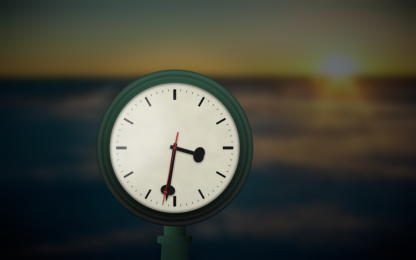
{"hour": 3, "minute": 31, "second": 32}
